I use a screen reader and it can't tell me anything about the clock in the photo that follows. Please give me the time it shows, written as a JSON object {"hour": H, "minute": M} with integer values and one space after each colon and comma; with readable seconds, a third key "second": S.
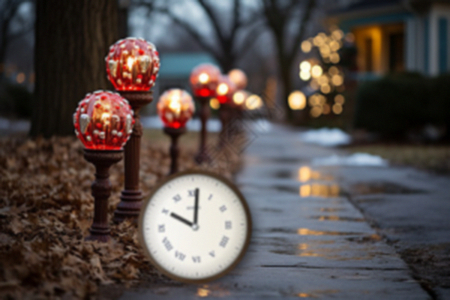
{"hour": 10, "minute": 1}
